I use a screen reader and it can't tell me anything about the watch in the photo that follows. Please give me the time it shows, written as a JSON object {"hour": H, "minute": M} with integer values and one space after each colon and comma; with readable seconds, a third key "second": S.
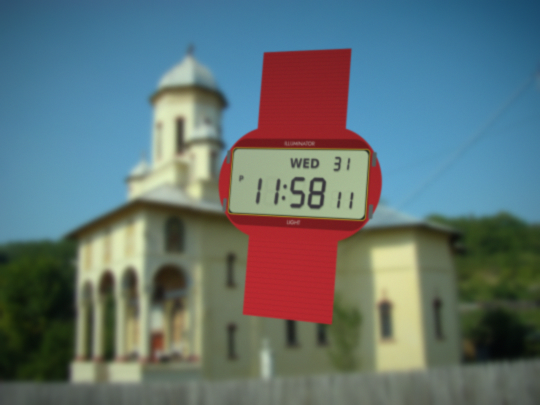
{"hour": 11, "minute": 58, "second": 11}
